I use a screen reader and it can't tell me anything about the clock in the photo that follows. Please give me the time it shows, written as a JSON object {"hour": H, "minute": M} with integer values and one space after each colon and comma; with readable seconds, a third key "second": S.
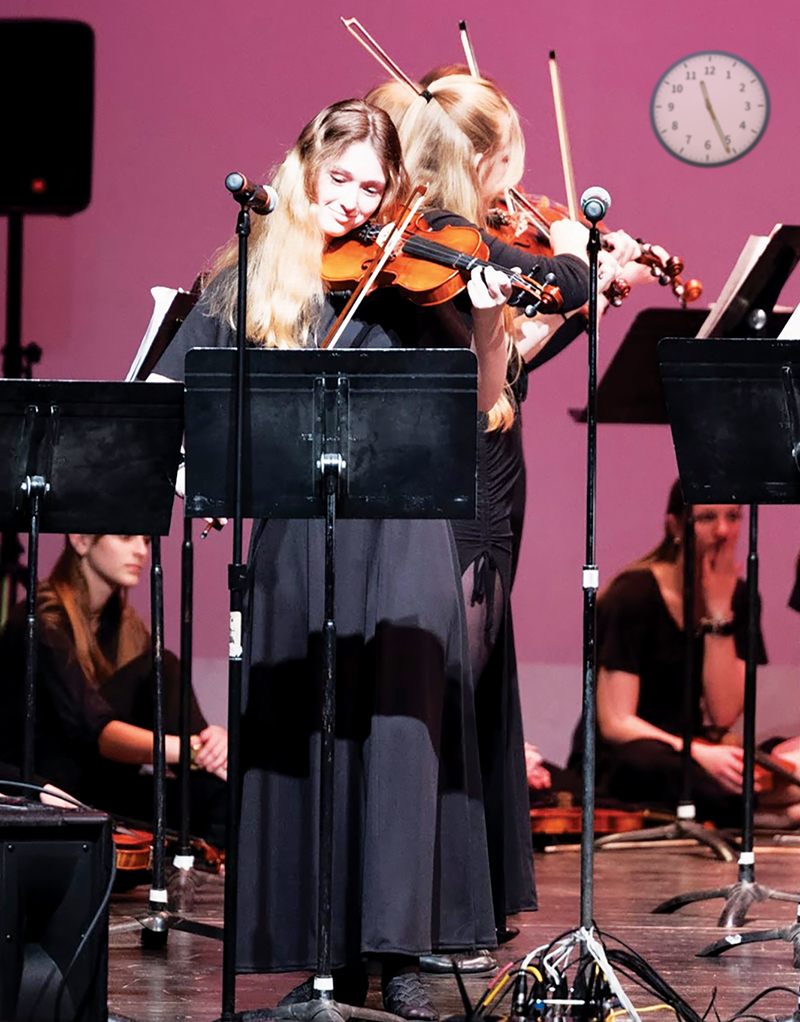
{"hour": 11, "minute": 26}
